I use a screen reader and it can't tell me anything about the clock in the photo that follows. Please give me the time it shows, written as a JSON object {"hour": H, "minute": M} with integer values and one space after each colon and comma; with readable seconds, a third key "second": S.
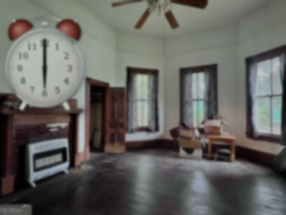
{"hour": 6, "minute": 0}
